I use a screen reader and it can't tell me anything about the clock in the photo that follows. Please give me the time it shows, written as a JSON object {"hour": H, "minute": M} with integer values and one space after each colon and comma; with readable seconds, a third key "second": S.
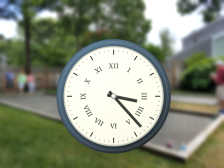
{"hour": 3, "minute": 23}
